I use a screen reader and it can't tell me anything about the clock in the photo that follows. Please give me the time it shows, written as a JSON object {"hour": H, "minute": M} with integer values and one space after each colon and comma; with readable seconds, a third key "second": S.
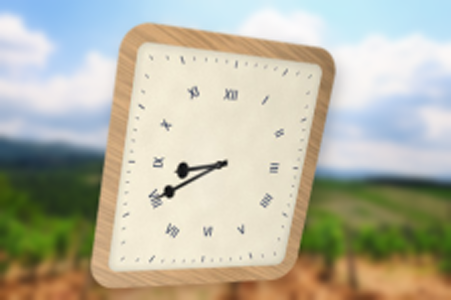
{"hour": 8, "minute": 40}
